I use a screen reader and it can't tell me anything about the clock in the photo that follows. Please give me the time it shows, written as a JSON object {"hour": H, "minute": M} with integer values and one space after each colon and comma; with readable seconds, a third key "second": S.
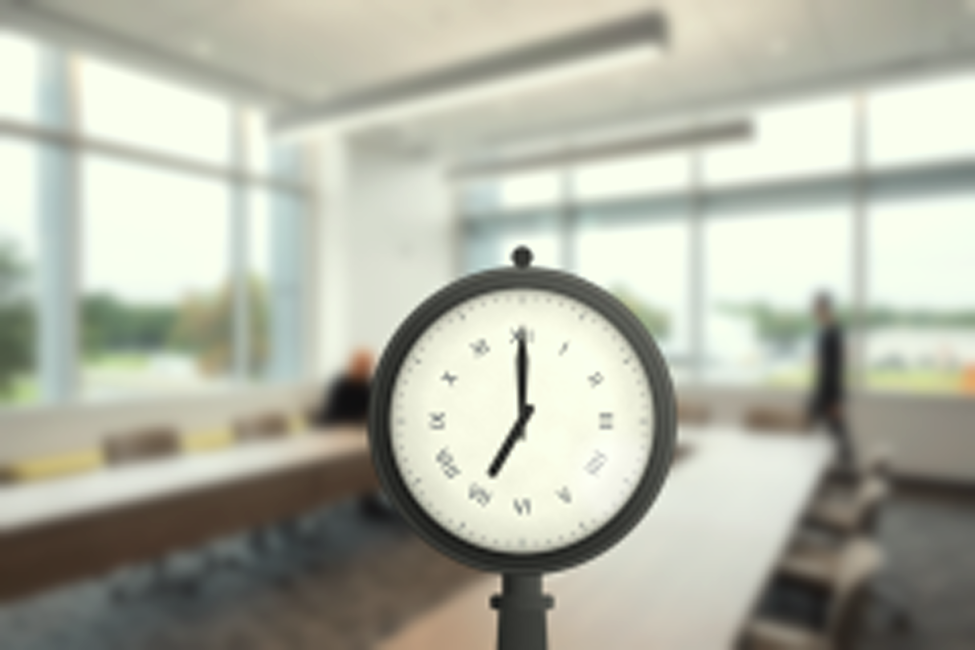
{"hour": 7, "minute": 0}
